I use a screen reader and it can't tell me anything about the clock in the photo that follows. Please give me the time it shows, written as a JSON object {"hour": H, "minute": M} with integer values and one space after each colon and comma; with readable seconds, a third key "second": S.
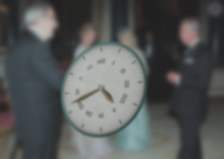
{"hour": 4, "minute": 42}
